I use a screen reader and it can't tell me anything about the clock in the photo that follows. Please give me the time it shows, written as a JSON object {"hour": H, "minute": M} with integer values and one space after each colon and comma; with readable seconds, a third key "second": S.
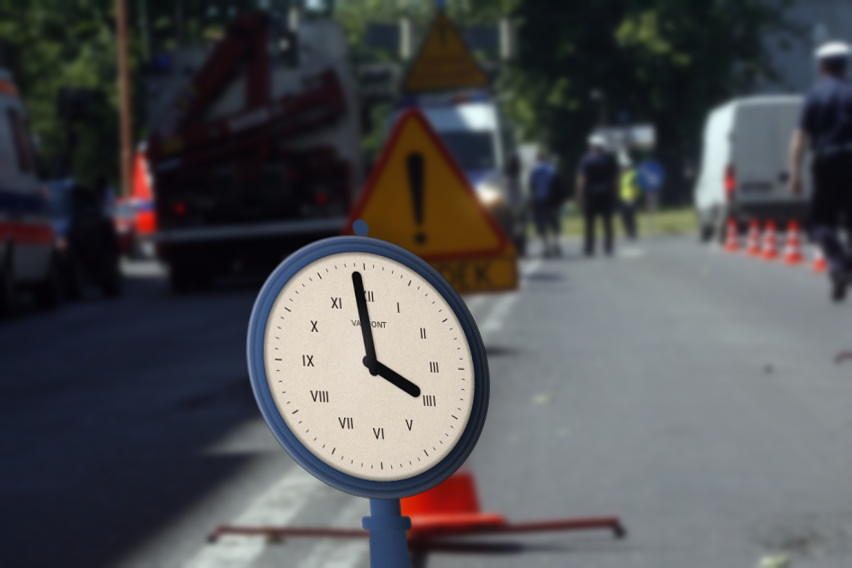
{"hour": 3, "minute": 59}
